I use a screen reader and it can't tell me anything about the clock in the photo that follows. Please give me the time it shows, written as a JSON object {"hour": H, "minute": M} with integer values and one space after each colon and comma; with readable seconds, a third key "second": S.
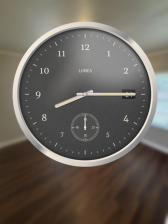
{"hour": 8, "minute": 15}
